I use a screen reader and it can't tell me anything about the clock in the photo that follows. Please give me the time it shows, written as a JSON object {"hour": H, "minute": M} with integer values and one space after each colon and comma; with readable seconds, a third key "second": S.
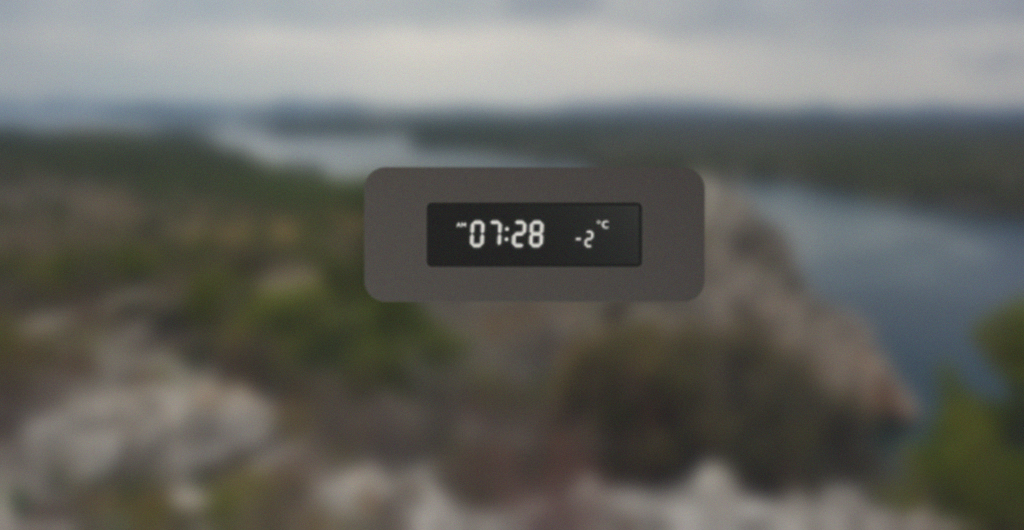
{"hour": 7, "minute": 28}
